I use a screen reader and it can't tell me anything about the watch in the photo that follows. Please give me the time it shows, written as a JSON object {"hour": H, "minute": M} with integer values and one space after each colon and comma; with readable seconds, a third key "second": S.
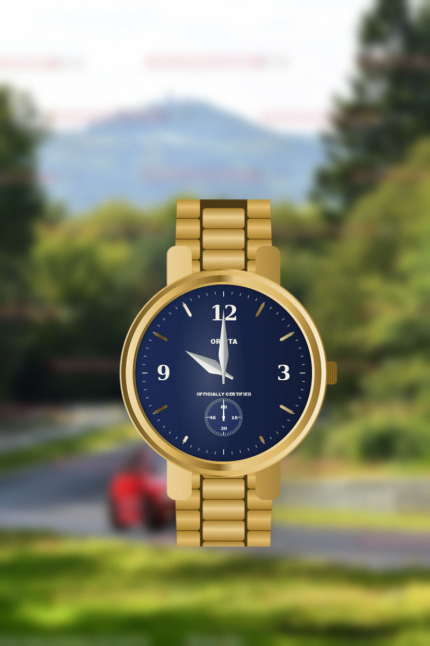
{"hour": 10, "minute": 0}
